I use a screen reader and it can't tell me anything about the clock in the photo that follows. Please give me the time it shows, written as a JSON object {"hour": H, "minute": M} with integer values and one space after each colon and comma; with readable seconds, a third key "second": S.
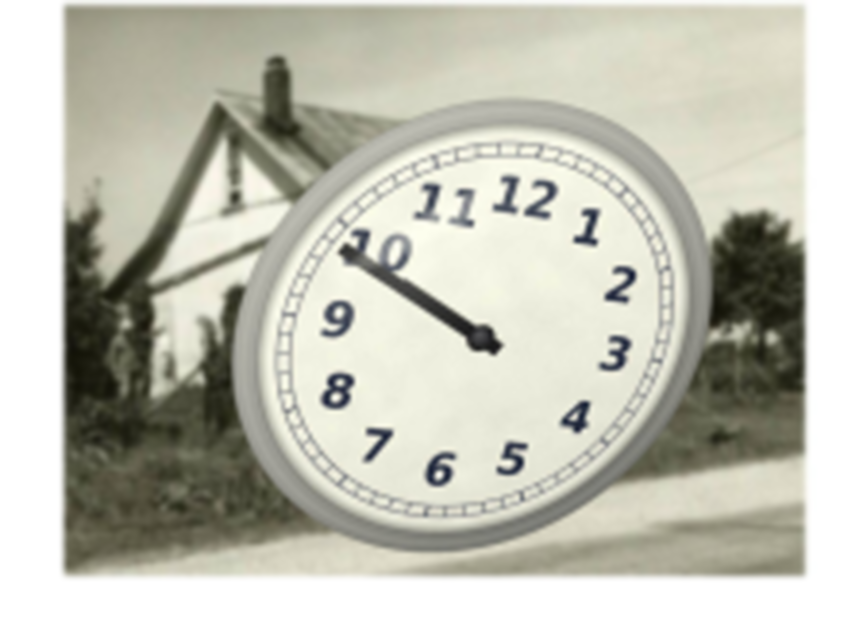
{"hour": 9, "minute": 49}
